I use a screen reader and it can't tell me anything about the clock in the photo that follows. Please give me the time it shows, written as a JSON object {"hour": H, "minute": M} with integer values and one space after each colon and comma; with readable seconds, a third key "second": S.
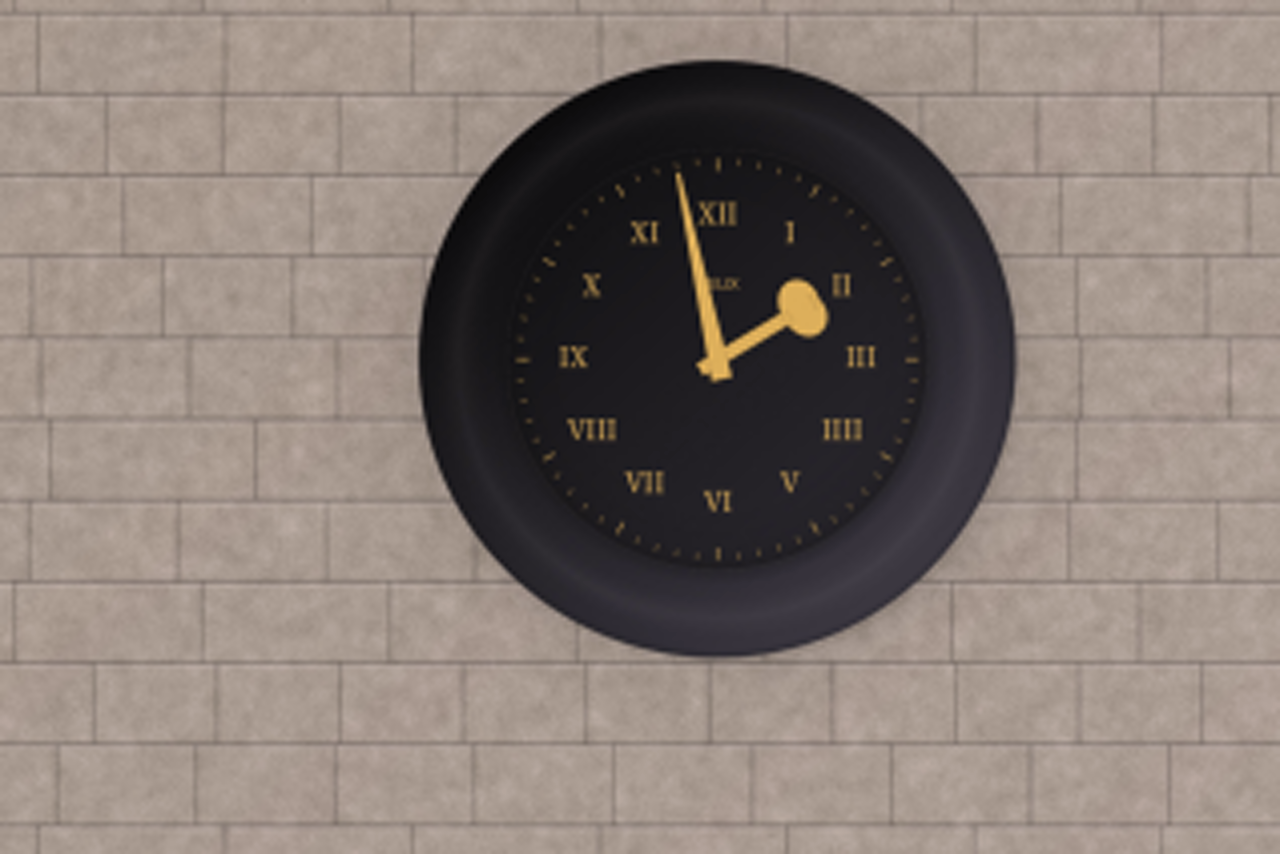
{"hour": 1, "minute": 58}
